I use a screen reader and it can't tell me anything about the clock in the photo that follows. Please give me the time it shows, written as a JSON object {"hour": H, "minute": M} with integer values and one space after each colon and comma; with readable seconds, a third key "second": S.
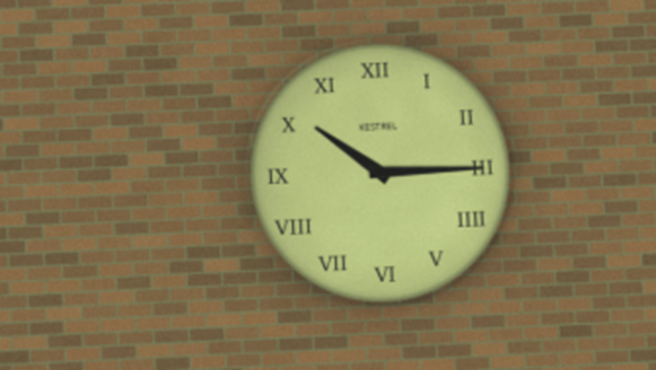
{"hour": 10, "minute": 15}
